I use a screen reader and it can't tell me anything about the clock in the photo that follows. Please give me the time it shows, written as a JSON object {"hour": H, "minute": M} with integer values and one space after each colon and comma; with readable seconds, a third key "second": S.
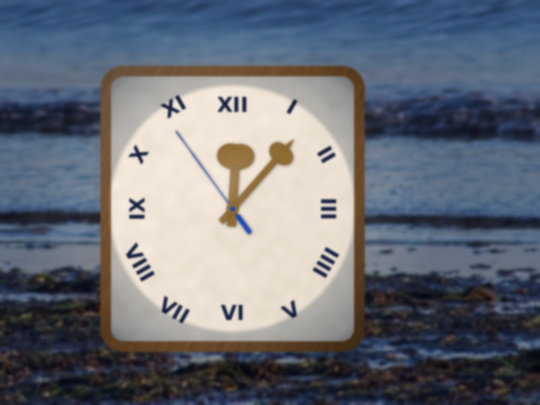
{"hour": 12, "minute": 6, "second": 54}
